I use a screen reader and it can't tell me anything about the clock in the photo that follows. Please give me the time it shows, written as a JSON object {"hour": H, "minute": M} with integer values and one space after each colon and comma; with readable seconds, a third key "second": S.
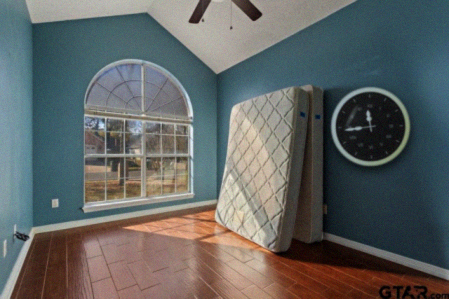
{"hour": 11, "minute": 44}
